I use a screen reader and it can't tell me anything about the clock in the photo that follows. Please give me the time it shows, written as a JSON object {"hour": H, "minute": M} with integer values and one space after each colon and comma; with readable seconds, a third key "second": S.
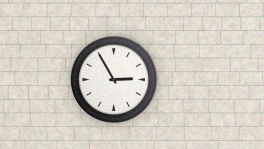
{"hour": 2, "minute": 55}
